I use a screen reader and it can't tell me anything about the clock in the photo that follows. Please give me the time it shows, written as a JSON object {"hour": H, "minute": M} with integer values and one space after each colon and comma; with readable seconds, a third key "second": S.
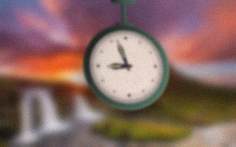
{"hour": 8, "minute": 57}
